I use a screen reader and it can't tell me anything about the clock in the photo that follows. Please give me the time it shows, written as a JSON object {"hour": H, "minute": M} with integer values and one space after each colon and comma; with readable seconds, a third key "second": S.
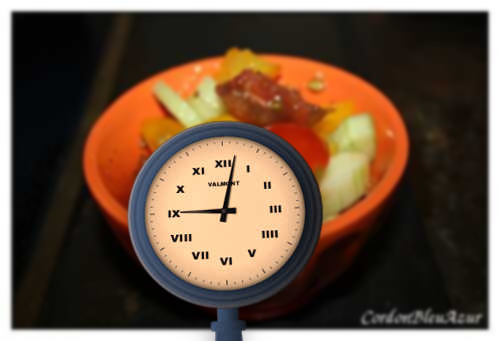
{"hour": 9, "minute": 2}
